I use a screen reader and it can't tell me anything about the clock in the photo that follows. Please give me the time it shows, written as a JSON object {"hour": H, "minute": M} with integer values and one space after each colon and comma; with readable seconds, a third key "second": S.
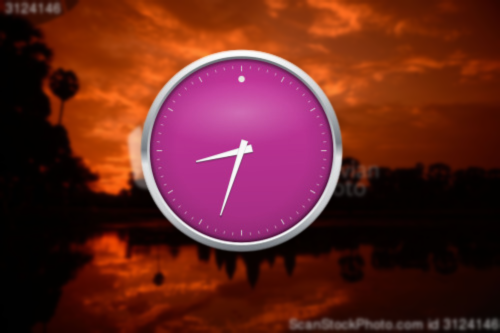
{"hour": 8, "minute": 33}
